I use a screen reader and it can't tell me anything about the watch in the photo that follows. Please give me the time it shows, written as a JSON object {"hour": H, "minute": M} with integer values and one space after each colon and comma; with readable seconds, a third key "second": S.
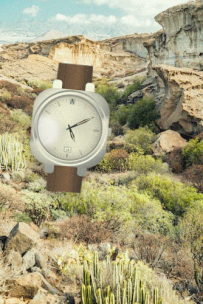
{"hour": 5, "minute": 10}
